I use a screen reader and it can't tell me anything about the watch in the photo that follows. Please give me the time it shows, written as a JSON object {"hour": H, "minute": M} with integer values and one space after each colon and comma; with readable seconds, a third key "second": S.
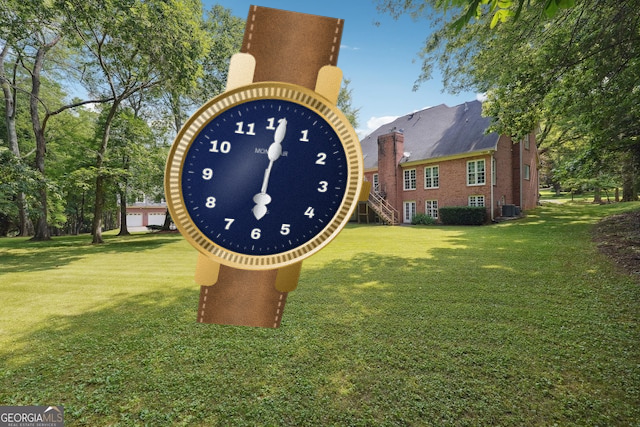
{"hour": 6, "minute": 1}
